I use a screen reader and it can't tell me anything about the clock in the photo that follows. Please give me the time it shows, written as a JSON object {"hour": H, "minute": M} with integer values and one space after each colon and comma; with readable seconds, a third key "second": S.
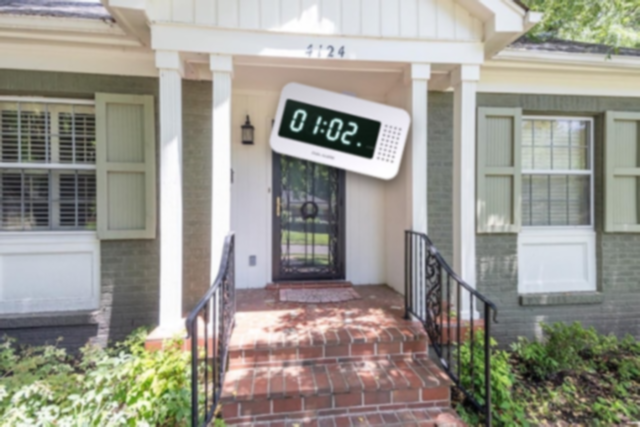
{"hour": 1, "minute": 2}
